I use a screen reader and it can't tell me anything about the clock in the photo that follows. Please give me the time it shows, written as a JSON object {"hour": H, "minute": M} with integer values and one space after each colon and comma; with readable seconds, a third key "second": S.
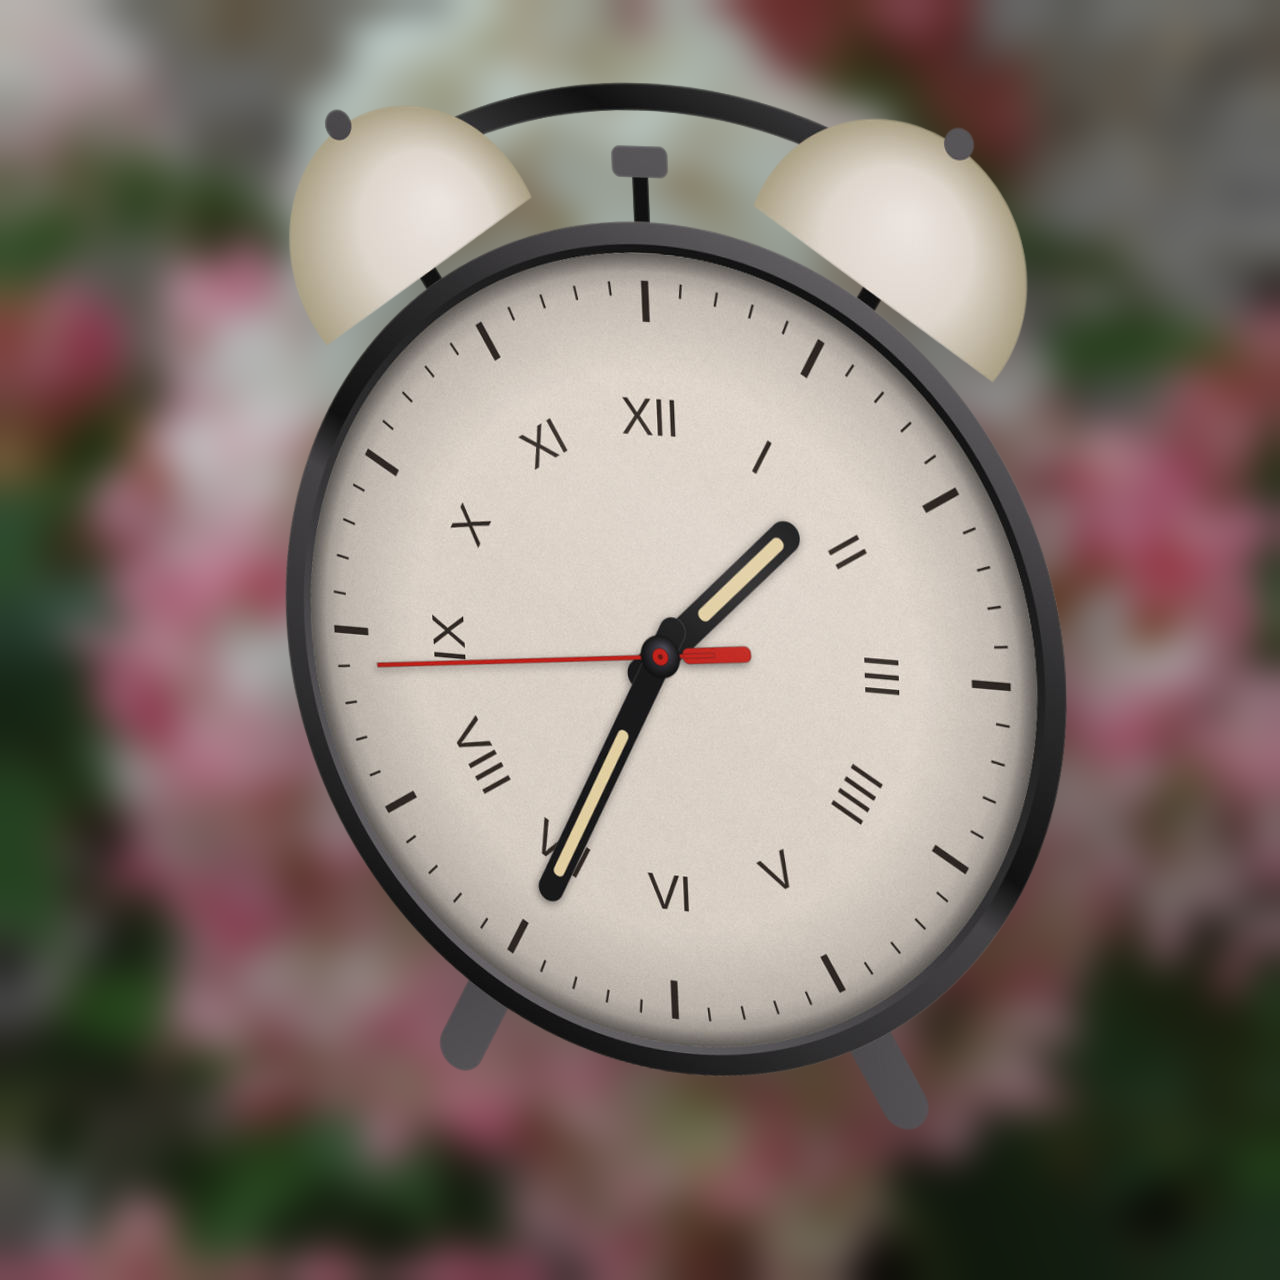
{"hour": 1, "minute": 34, "second": 44}
